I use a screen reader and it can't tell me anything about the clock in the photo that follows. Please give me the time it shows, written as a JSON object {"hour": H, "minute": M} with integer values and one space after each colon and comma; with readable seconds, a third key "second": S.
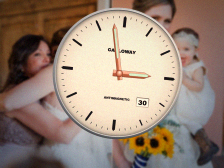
{"hour": 2, "minute": 58}
